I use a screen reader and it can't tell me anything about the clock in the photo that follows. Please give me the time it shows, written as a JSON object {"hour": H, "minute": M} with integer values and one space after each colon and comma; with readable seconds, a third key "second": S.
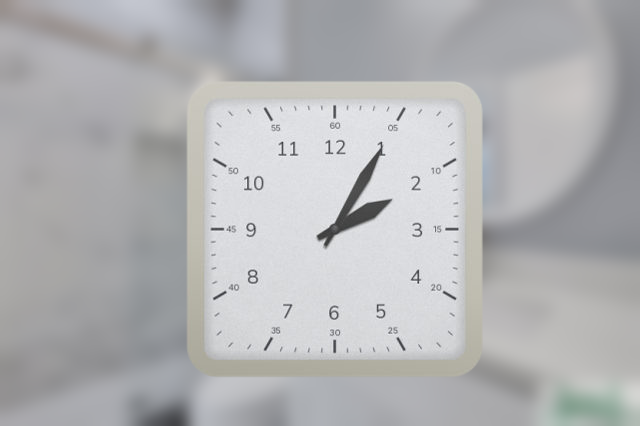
{"hour": 2, "minute": 5}
